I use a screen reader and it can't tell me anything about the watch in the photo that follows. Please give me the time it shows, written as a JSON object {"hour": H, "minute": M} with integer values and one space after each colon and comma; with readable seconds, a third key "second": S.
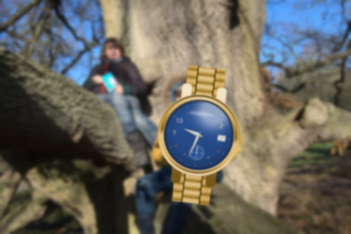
{"hour": 9, "minute": 33}
